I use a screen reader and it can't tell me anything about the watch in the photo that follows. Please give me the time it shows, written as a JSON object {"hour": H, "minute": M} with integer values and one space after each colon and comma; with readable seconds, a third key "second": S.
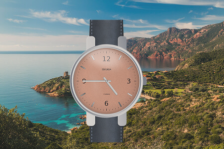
{"hour": 4, "minute": 45}
